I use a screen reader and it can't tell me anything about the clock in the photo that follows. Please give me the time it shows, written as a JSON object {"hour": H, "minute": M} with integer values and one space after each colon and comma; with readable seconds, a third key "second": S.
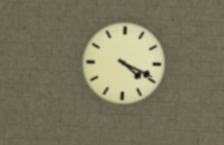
{"hour": 4, "minute": 19}
